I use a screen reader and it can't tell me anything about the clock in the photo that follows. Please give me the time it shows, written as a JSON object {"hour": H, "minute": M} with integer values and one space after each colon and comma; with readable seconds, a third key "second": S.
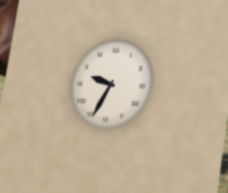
{"hour": 9, "minute": 34}
